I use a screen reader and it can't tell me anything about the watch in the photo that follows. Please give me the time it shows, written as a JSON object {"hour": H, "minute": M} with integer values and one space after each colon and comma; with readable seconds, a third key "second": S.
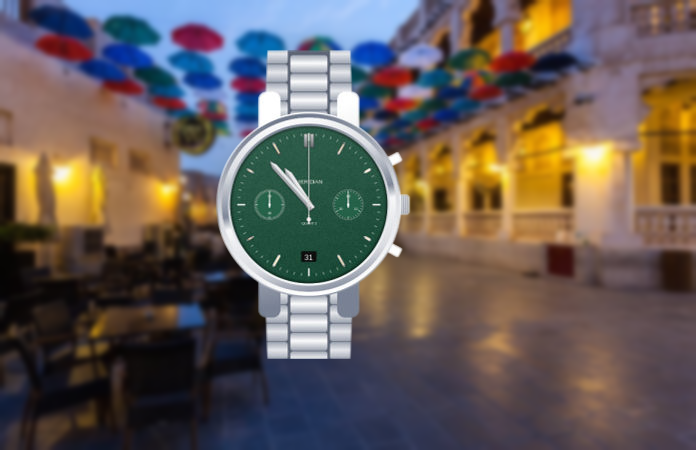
{"hour": 10, "minute": 53}
